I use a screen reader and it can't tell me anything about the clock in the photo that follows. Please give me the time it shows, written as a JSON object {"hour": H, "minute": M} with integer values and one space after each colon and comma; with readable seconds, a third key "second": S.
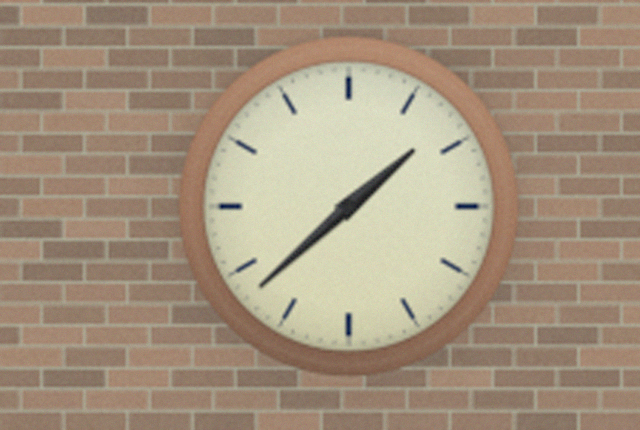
{"hour": 1, "minute": 38}
